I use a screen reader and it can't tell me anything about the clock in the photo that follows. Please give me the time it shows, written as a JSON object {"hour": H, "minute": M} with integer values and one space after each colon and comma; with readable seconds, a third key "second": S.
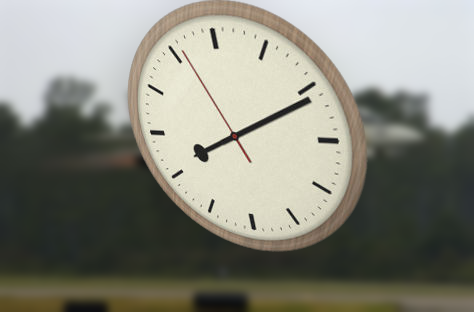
{"hour": 8, "minute": 10, "second": 56}
